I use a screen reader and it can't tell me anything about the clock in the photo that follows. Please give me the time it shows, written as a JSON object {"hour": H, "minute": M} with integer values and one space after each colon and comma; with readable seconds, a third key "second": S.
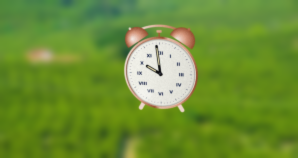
{"hour": 9, "minute": 59}
